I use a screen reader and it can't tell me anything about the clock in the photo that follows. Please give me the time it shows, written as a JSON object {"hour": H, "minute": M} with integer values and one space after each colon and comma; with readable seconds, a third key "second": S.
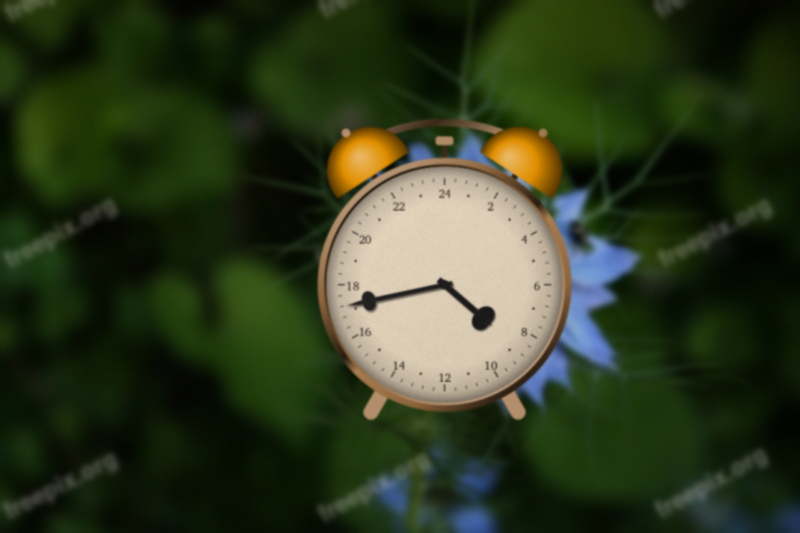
{"hour": 8, "minute": 43}
